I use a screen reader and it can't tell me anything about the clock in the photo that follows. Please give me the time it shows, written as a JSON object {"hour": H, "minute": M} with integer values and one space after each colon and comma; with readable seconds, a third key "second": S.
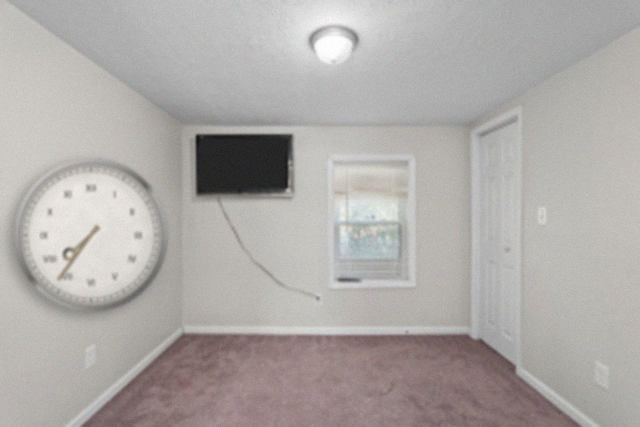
{"hour": 7, "minute": 36}
